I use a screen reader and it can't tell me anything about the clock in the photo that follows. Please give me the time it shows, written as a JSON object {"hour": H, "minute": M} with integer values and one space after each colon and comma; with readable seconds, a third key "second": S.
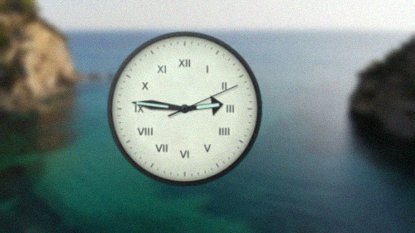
{"hour": 2, "minute": 46, "second": 11}
